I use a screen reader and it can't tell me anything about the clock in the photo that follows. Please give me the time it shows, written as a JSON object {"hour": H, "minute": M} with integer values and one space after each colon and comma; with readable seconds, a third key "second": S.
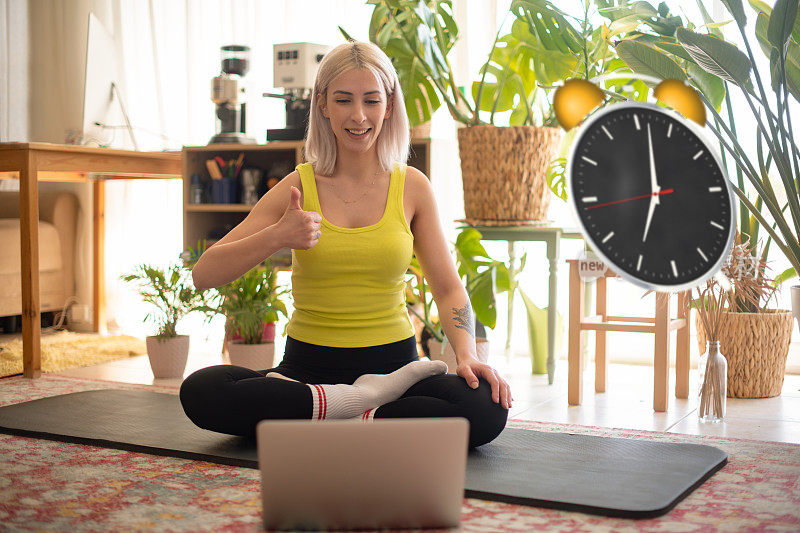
{"hour": 7, "minute": 1, "second": 44}
